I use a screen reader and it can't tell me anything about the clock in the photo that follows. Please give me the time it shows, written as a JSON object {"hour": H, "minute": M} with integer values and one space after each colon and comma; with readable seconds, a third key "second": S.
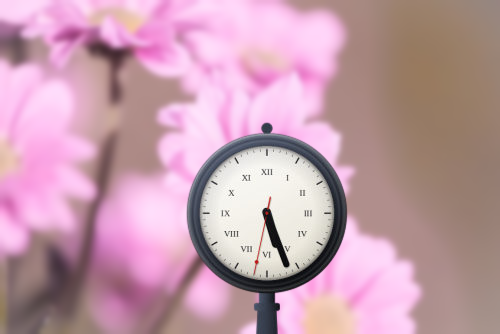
{"hour": 5, "minute": 26, "second": 32}
